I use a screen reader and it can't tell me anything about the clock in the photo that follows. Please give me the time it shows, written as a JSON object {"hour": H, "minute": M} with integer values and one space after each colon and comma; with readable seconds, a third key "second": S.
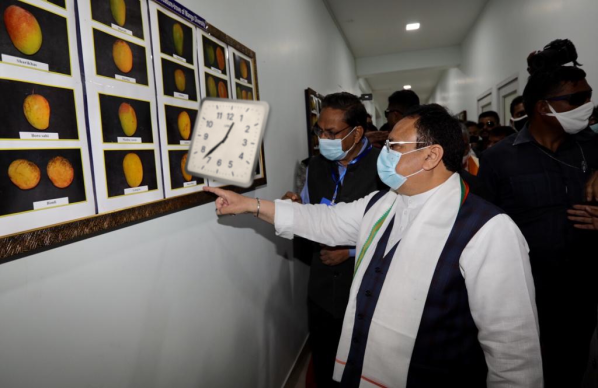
{"hour": 12, "minute": 37}
